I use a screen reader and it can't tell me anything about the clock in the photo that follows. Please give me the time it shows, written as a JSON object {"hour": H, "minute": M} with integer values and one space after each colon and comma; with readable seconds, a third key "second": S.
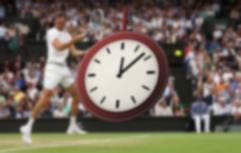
{"hour": 12, "minute": 8}
